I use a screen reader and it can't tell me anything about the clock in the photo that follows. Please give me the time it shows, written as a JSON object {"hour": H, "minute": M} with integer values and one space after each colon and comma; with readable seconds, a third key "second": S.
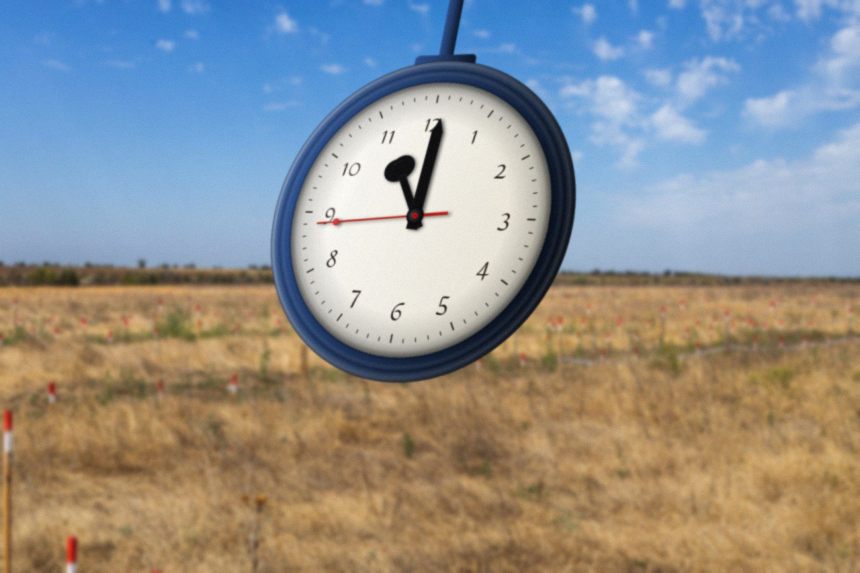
{"hour": 11, "minute": 0, "second": 44}
